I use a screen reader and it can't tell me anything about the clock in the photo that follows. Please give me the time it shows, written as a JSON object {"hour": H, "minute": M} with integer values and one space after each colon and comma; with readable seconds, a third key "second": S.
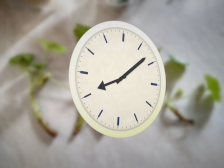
{"hour": 8, "minute": 8}
